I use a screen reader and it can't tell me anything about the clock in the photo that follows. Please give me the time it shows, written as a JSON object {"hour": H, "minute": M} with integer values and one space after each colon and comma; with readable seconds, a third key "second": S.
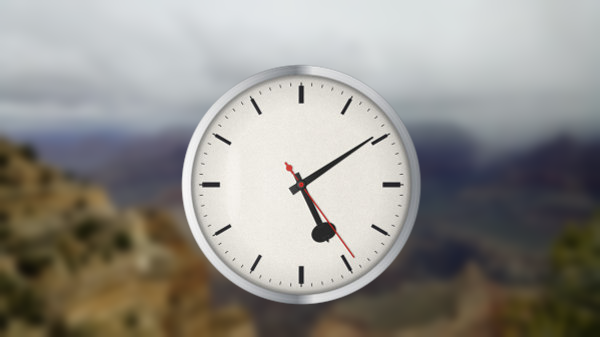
{"hour": 5, "minute": 9, "second": 24}
